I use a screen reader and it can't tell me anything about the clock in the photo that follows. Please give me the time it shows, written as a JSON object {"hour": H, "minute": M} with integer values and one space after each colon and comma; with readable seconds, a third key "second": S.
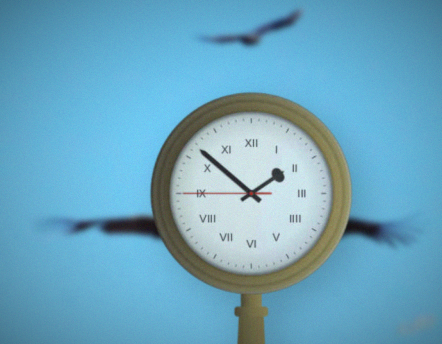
{"hour": 1, "minute": 51, "second": 45}
